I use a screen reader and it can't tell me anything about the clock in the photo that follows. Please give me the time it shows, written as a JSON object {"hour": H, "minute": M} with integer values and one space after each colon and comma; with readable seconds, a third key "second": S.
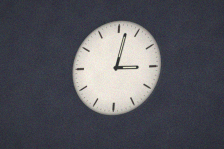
{"hour": 3, "minute": 2}
